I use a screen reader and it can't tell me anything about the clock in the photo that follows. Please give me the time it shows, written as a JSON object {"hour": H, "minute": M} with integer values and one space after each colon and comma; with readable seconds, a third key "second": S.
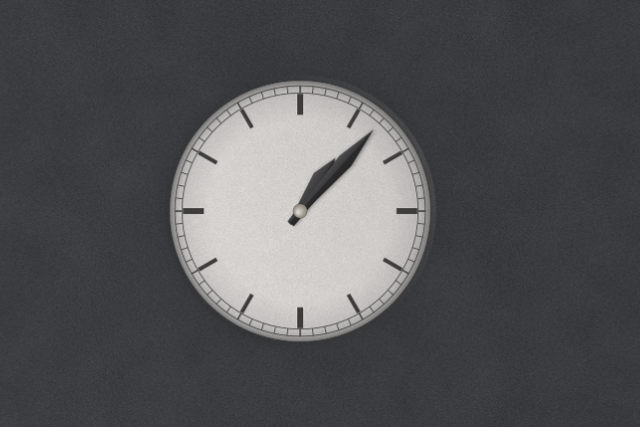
{"hour": 1, "minute": 7}
